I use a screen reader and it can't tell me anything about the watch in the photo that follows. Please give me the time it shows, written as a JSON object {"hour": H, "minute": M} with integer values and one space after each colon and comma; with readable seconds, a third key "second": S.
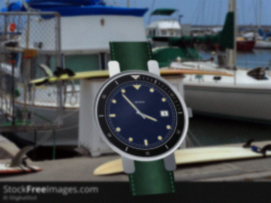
{"hour": 3, "minute": 54}
